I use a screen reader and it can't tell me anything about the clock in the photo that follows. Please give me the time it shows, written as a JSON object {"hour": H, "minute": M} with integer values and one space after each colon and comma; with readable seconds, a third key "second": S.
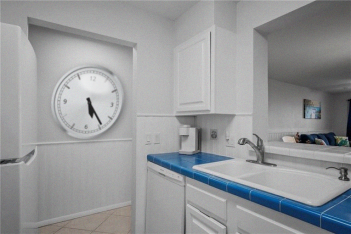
{"hour": 5, "minute": 24}
